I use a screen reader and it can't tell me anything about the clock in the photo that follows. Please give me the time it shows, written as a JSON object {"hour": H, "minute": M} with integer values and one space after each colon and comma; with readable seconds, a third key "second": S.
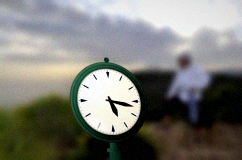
{"hour": 5, "minute": 17}
